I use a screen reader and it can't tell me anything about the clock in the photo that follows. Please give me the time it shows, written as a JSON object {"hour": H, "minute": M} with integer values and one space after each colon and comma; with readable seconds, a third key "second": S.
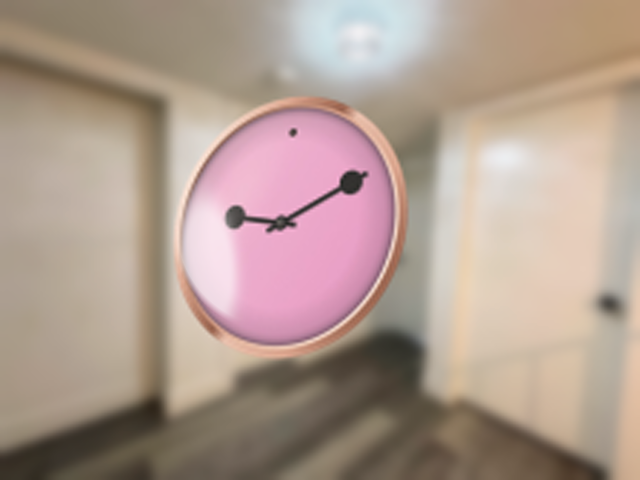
{"hour": 9, "minute": 10}
